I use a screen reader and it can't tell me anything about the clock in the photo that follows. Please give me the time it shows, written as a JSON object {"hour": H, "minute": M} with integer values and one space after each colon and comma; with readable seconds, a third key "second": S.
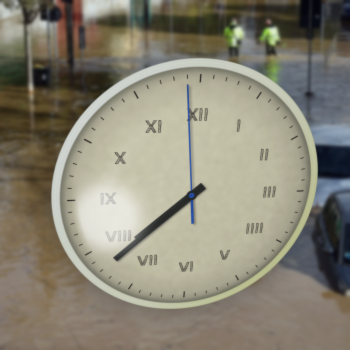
{"hour": 7, "minute": 37, "second": 59}
